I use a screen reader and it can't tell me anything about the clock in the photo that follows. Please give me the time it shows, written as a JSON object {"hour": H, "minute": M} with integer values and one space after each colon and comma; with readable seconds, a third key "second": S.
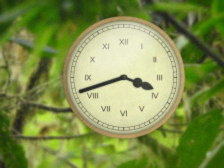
{"hour": 3, "minute": 42}
